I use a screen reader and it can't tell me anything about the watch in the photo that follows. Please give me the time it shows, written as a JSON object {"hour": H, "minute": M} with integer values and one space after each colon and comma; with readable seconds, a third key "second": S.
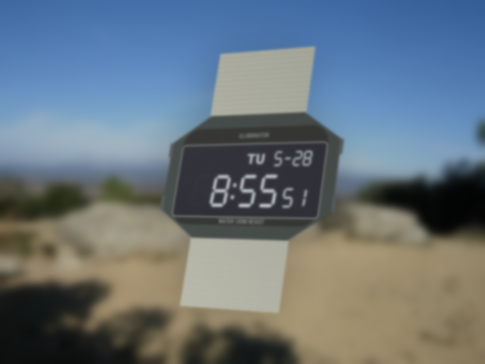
{"hour": 8, "minute": 55, "second": 51}
